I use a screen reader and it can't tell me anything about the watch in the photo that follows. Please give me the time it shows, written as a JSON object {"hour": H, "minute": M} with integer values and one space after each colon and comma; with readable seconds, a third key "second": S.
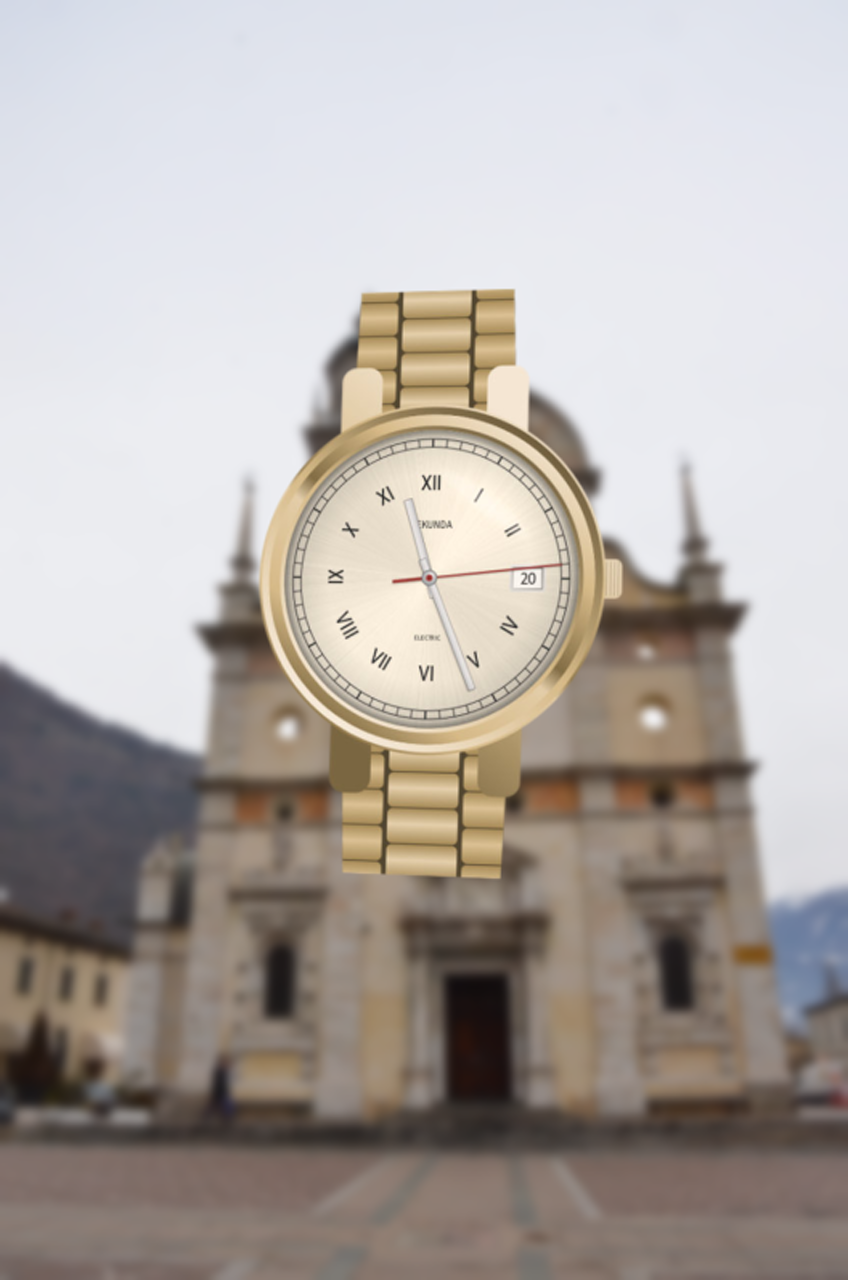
{"hour": 11, "minute": 26, "second": 14}
